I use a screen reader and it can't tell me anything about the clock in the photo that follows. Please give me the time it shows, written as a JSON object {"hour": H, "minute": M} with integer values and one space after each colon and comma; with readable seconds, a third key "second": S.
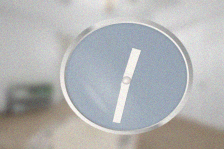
{"hour": 12, "minute": 32}
